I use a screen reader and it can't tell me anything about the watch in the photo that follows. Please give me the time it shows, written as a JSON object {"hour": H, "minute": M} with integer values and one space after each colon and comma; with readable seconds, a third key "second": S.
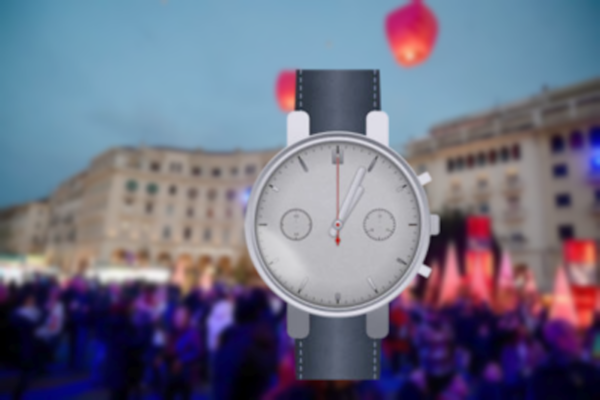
{"hour": 1, "minute": 4}
